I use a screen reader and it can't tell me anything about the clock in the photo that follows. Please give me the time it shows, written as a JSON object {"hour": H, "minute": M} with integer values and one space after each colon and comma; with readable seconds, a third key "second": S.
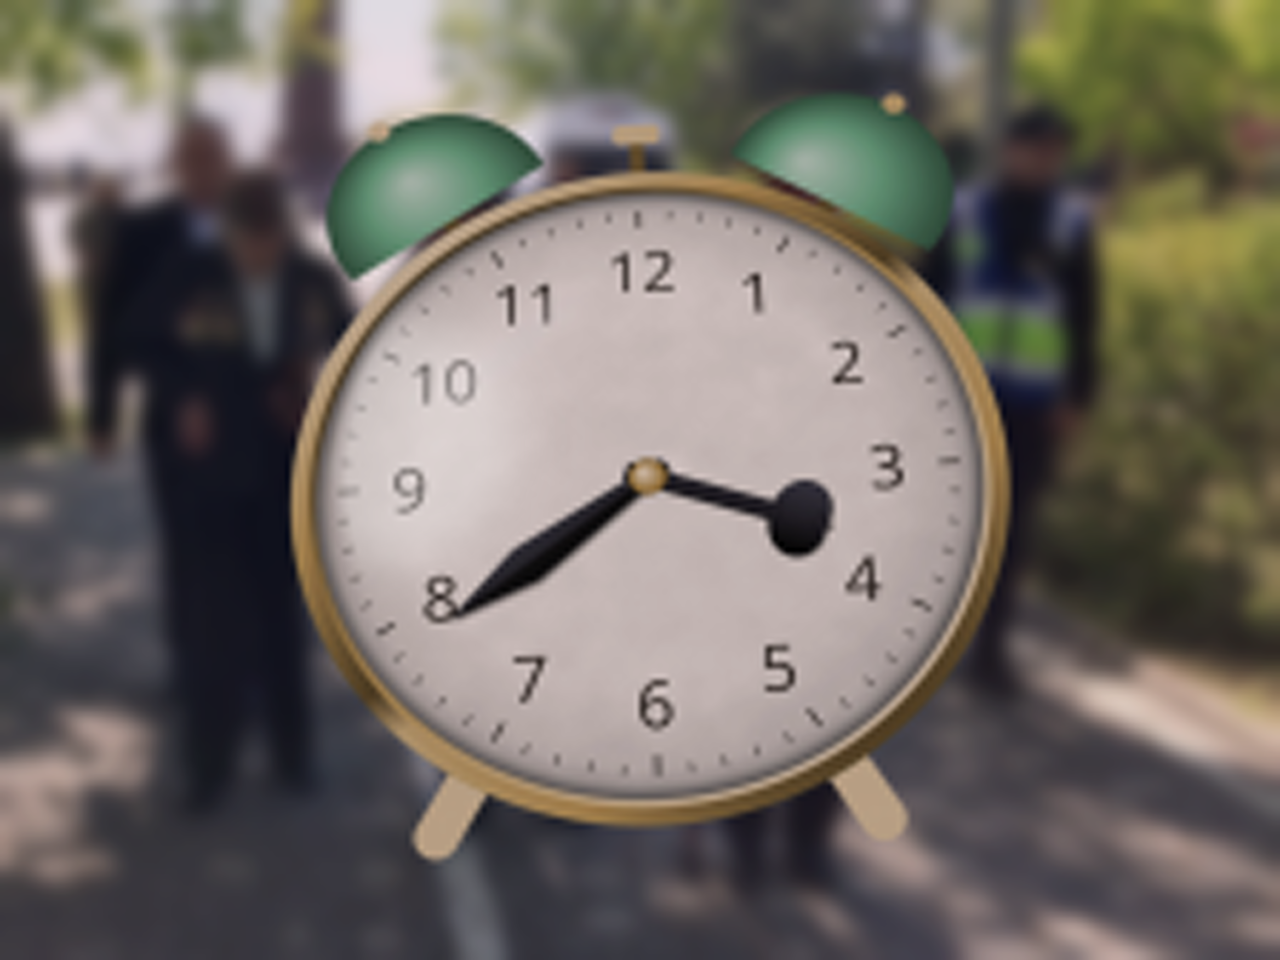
{"hour": 3, "minute": 39}
